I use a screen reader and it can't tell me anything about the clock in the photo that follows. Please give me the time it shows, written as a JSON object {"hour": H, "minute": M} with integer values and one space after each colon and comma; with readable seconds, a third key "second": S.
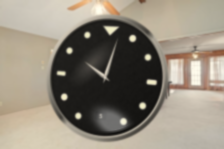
{"hour": 10, "minute": 2}
